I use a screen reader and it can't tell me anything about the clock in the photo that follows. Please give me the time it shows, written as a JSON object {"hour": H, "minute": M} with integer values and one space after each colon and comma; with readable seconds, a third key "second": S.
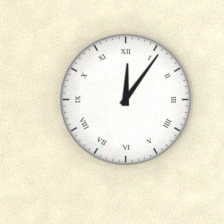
{"hour": 12, "minute": 6}
